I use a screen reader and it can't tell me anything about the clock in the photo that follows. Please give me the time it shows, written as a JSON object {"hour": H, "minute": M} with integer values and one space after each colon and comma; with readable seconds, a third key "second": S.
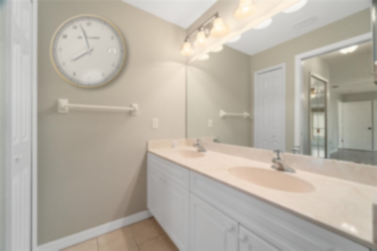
{"hour": 7, "minute": 57}
